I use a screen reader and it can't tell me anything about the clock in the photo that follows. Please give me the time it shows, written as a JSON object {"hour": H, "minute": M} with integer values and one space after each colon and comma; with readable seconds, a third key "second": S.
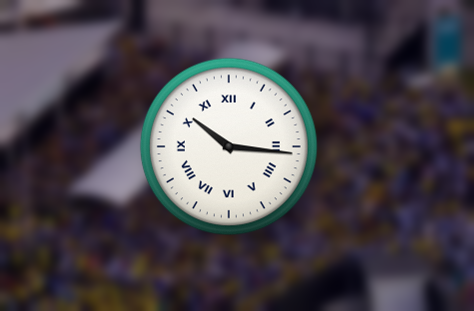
{"hour": 10, "minute": 16}
